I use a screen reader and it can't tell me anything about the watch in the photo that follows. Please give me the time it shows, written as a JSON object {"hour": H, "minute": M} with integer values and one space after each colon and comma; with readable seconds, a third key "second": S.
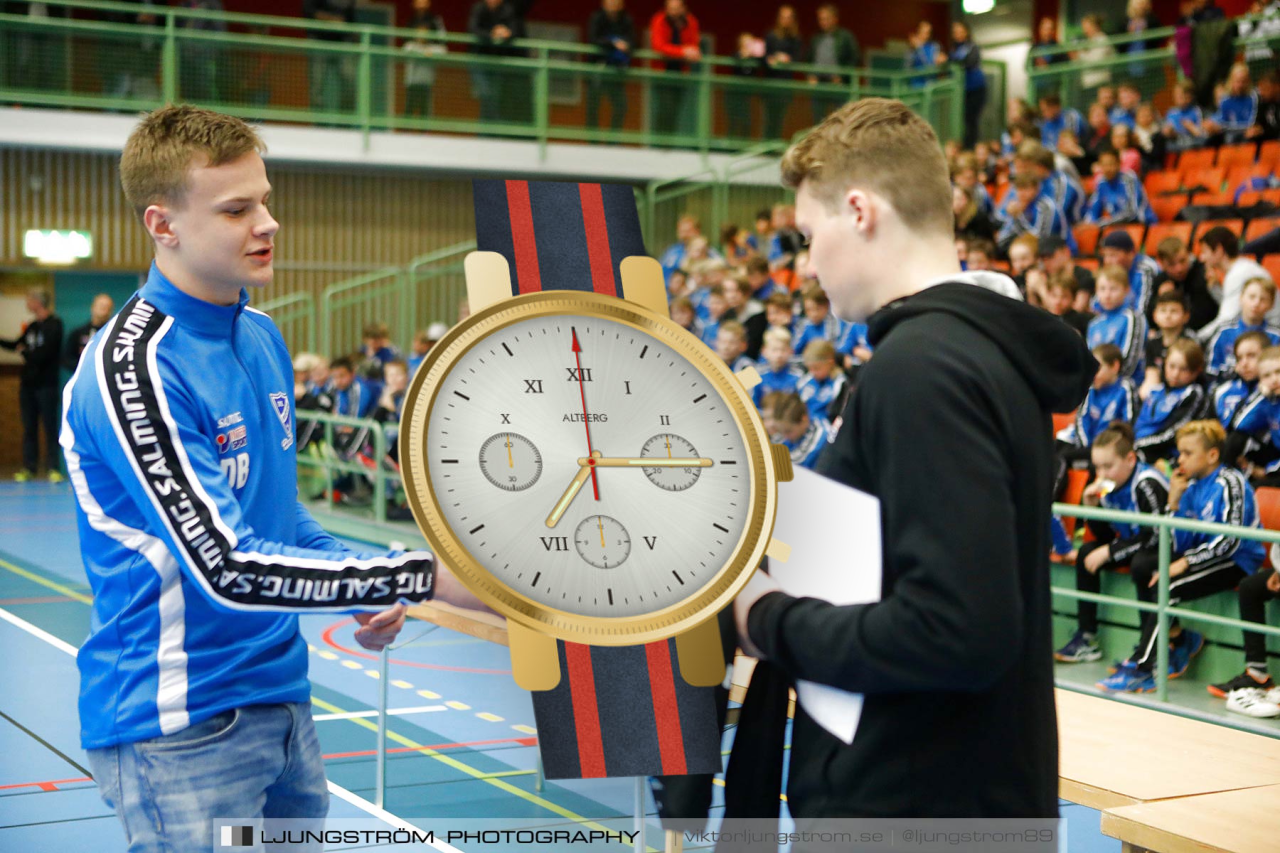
{"hour": 7, "minute": 15}
